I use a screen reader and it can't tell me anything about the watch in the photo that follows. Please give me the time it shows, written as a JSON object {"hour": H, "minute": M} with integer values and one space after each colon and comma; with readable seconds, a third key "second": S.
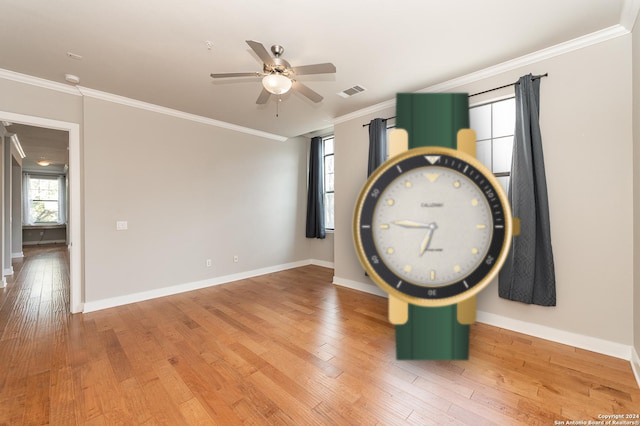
{"hour": 6, "minute": 46}
